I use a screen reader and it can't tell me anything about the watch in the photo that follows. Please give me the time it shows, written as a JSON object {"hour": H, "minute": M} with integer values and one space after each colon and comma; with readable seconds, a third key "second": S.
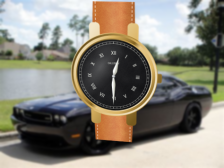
{"hour": 12, "minute": 30}
